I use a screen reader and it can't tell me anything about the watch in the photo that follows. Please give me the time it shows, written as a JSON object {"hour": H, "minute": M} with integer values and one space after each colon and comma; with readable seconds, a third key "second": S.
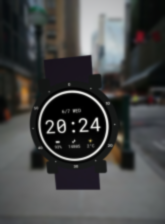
{"hour": 20, "minute": 24}
